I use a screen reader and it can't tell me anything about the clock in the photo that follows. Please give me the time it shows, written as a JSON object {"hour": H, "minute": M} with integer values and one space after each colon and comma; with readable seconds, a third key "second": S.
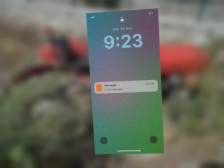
{"hour": 9, "minute": 23}
